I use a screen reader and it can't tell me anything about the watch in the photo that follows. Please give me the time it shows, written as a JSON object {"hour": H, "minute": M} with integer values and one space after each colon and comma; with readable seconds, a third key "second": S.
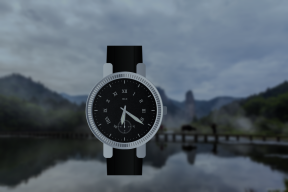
{"hour": 6, "minute": 21}
